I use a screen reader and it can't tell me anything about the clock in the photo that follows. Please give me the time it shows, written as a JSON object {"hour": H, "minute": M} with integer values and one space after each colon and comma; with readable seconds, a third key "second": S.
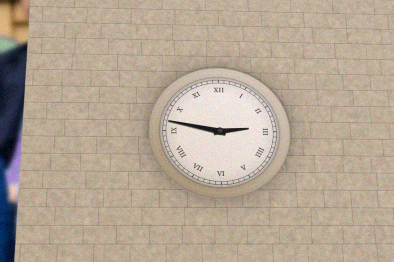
{"hour": 2, "minute": 47}
